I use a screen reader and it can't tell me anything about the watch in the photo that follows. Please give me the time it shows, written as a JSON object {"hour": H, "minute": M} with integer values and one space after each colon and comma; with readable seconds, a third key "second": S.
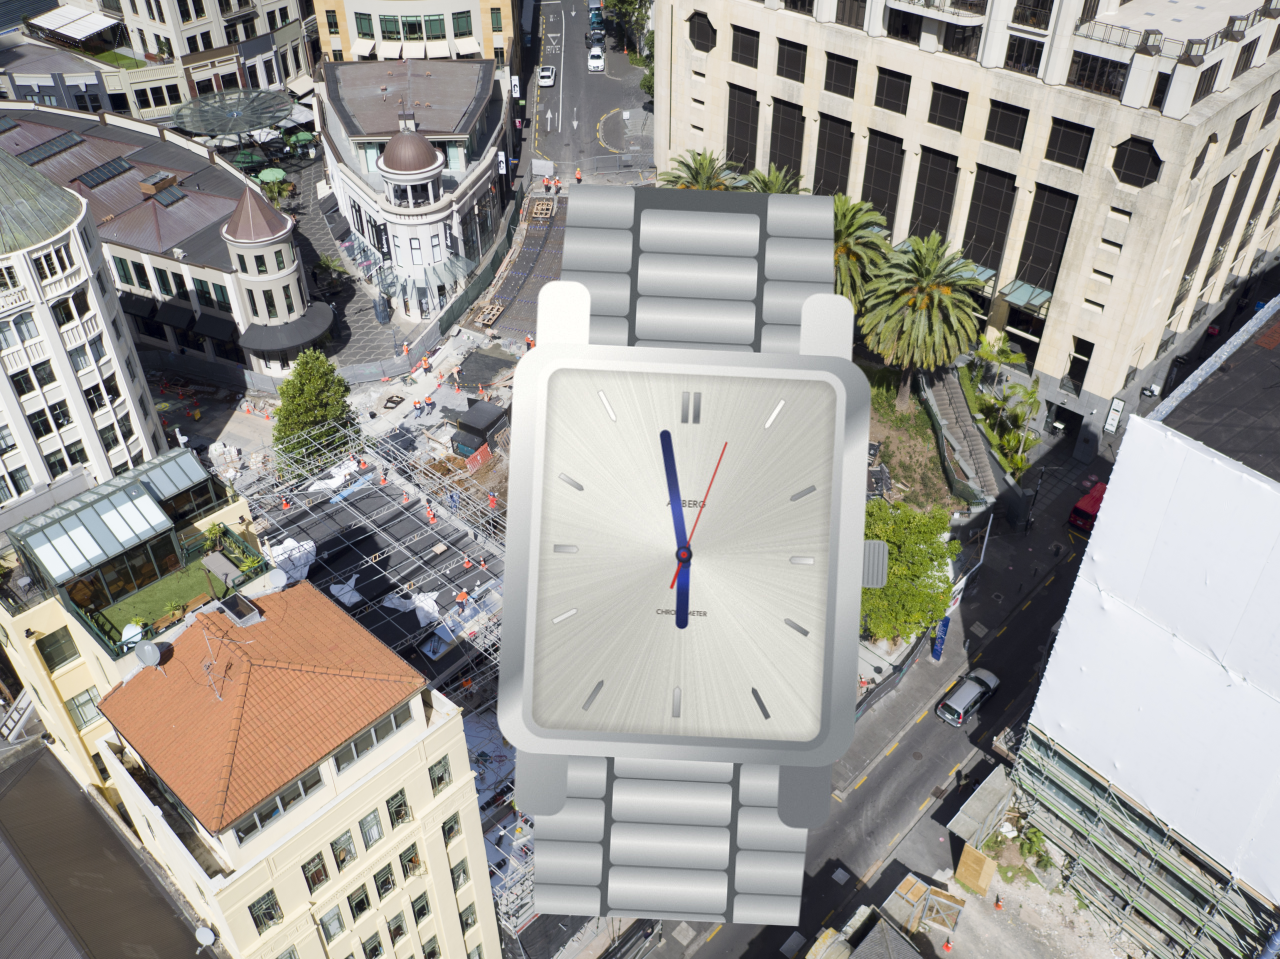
{"hour": 5, "minute": 58, "second": 3}
